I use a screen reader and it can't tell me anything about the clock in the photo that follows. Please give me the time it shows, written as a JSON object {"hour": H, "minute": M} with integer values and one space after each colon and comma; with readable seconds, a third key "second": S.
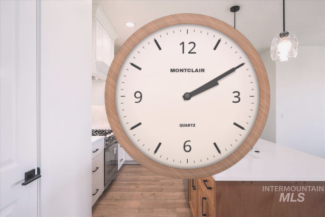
{"hour": 2, "minute": 10}
